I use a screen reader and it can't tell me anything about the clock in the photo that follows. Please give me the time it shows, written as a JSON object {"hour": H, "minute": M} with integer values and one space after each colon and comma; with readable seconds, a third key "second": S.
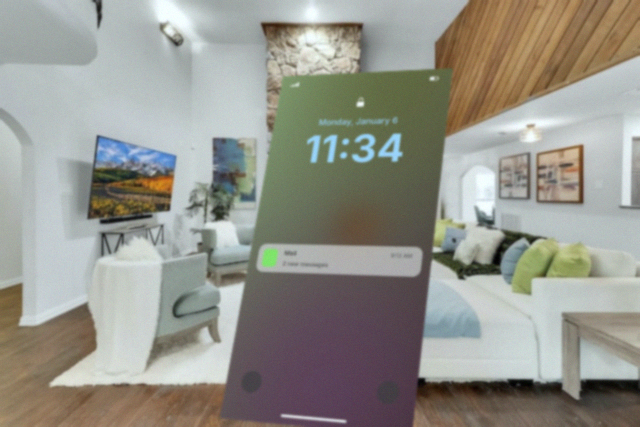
{"hour": 11, "minute": 34}
